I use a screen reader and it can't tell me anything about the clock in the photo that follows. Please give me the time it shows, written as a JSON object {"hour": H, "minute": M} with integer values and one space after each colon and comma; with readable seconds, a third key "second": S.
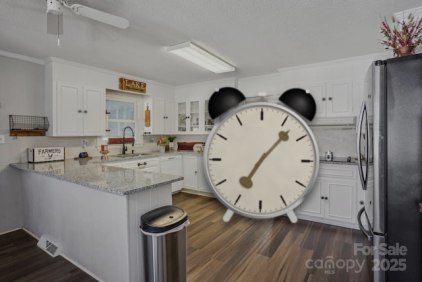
{"hour": 7, "minute": 7}
